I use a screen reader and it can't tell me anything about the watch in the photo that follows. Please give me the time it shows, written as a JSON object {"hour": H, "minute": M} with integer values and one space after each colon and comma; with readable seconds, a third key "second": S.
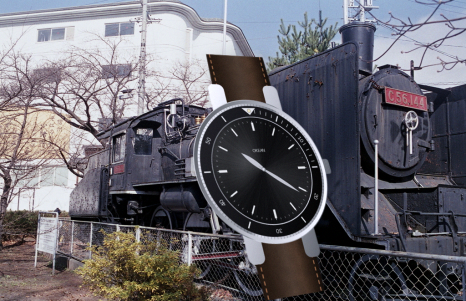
{"hour": 10, "minute": 21}
